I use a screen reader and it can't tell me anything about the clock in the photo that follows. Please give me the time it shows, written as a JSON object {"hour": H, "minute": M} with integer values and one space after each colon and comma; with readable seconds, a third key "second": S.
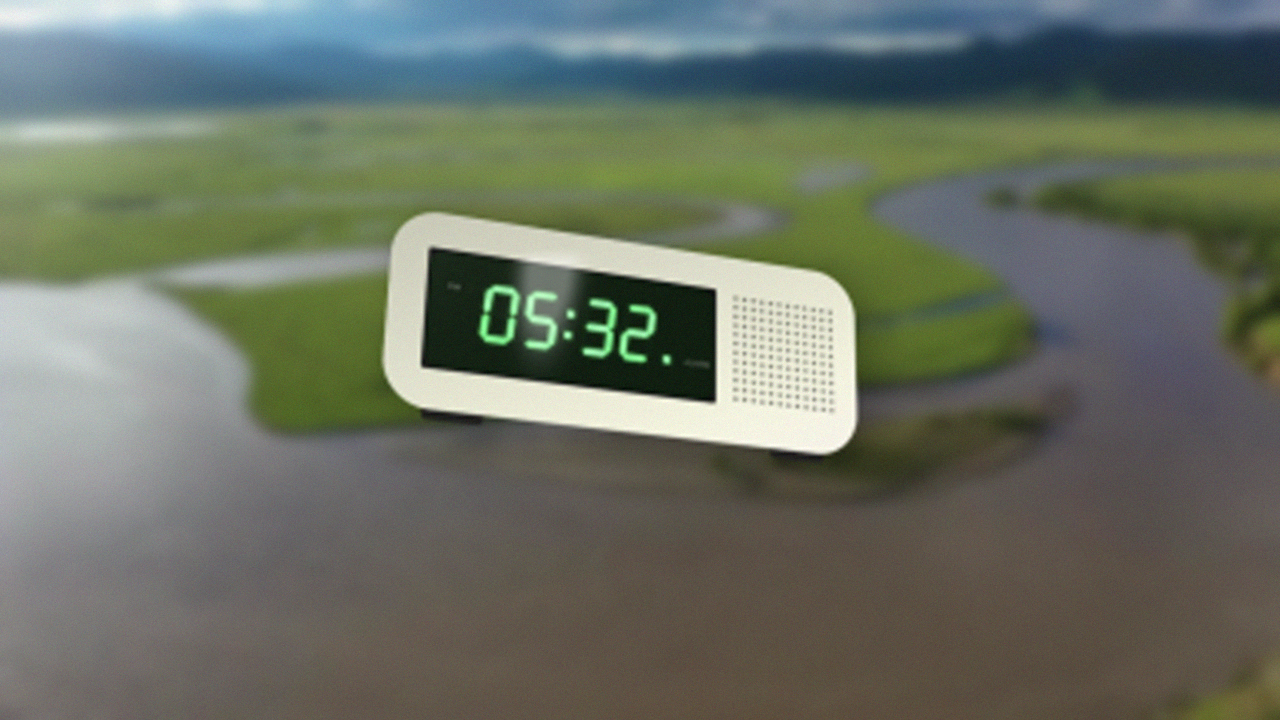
{"hour": 5, "minute": 32}
